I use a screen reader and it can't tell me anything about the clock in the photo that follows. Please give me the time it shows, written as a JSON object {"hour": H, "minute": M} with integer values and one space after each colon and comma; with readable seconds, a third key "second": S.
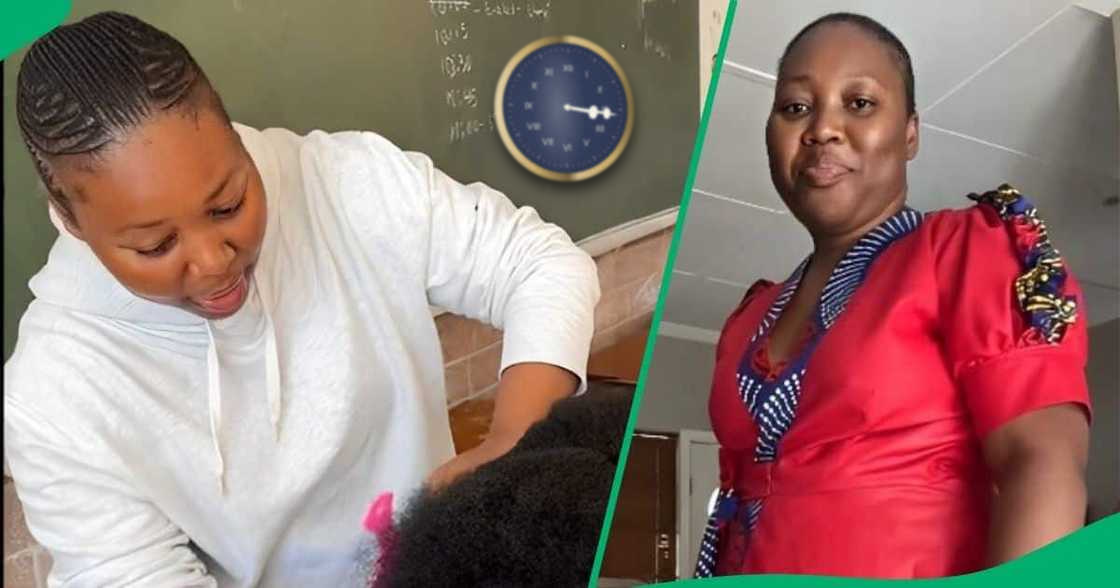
{"hour": 3, "minute": 16}
